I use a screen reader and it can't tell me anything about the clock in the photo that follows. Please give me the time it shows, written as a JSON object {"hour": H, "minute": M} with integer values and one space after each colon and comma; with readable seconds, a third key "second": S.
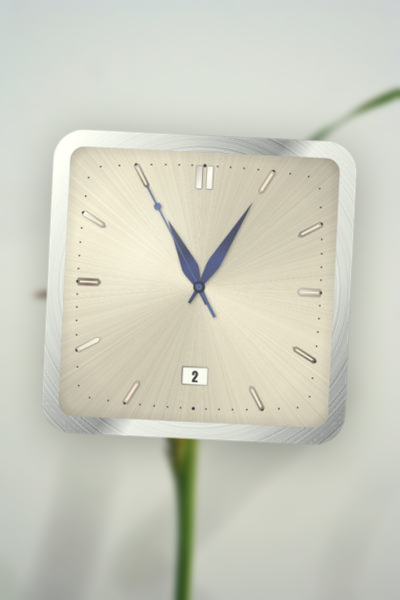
{"hour": 11, "minute": 4, "second": 55}
